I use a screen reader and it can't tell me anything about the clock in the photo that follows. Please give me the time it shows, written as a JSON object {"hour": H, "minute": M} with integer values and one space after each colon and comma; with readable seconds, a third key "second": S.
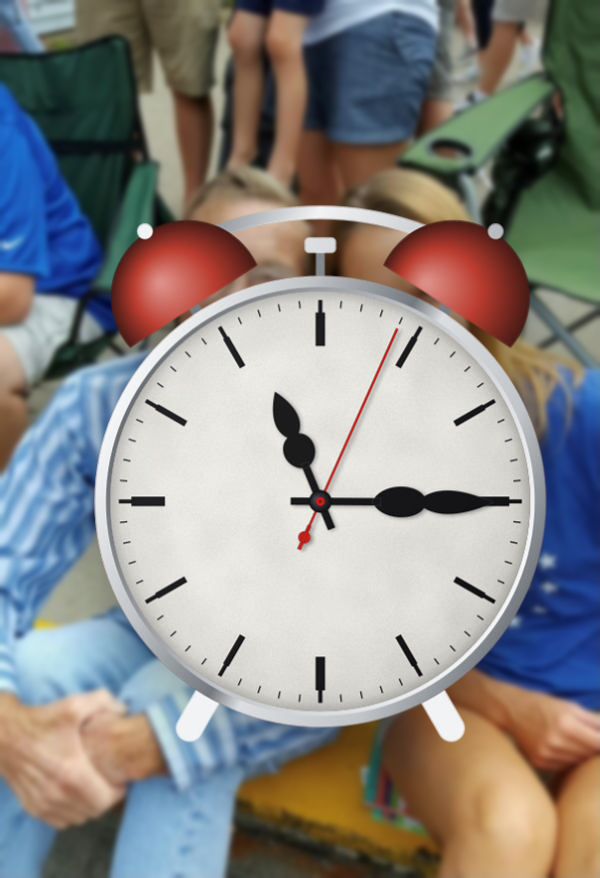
{"hour": 11, "minute": 15, "second": 4}
